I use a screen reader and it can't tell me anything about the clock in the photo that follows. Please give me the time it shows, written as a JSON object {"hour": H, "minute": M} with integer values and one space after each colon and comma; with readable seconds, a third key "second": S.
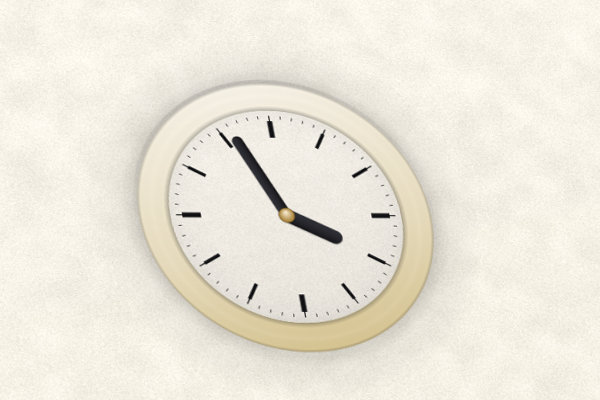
{"hour": 3, "minute": 56}
